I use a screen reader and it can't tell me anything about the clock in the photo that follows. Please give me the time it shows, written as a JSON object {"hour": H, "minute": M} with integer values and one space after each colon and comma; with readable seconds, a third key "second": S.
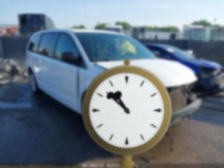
{"hour": 10, "minute": 52}
